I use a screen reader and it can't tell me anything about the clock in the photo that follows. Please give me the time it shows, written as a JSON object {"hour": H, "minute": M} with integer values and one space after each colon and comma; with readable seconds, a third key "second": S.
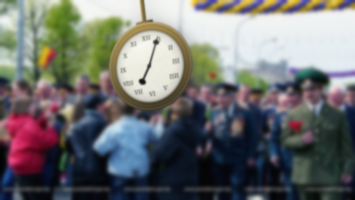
{"hour": 7, "minute": 4}
